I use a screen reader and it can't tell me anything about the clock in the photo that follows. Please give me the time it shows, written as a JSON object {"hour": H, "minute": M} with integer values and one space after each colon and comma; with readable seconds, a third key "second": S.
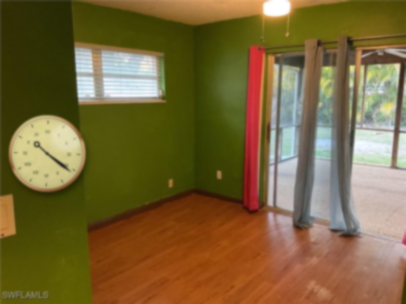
{"hour": 10, "minute": 21}
